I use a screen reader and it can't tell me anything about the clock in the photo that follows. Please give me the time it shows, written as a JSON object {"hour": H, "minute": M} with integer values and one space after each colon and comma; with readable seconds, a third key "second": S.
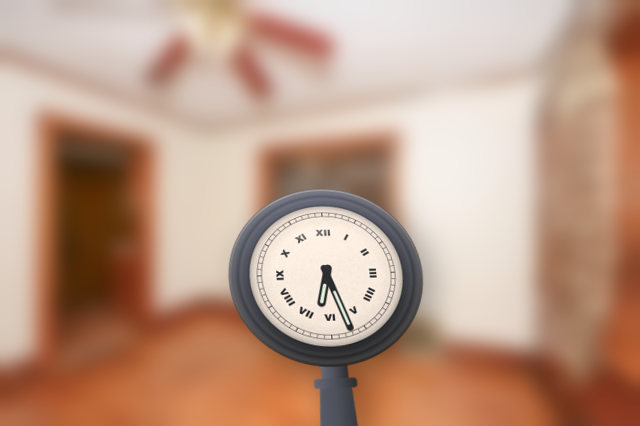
{"hour": 6, "minute": 27}
